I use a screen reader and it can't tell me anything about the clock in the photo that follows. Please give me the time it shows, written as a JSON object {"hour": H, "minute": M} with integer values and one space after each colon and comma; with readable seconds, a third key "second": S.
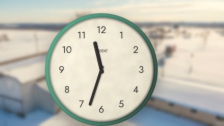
{"hour": 11, "minute": 33}
